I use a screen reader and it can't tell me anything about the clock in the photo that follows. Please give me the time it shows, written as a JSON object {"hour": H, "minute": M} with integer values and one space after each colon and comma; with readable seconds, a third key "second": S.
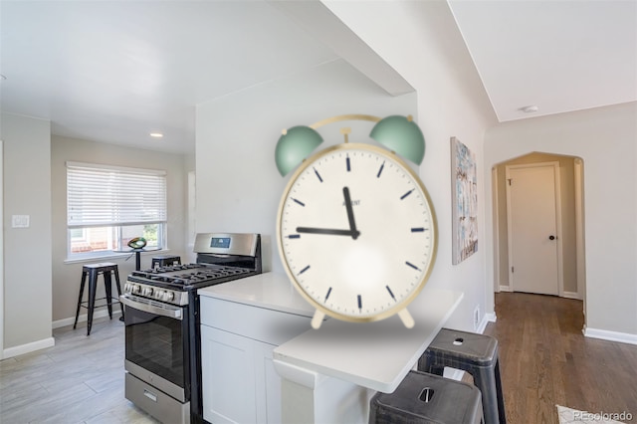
{"hour": 11, "minute": 46}
